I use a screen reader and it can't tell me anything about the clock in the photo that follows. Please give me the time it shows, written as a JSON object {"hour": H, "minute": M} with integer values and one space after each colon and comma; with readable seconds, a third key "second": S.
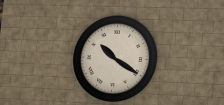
{"hour": 10, "minute": 20}
